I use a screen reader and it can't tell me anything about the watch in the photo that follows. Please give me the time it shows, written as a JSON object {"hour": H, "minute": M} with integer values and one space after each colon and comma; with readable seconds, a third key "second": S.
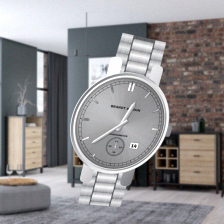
{"hour": 12, "minute": 38}
